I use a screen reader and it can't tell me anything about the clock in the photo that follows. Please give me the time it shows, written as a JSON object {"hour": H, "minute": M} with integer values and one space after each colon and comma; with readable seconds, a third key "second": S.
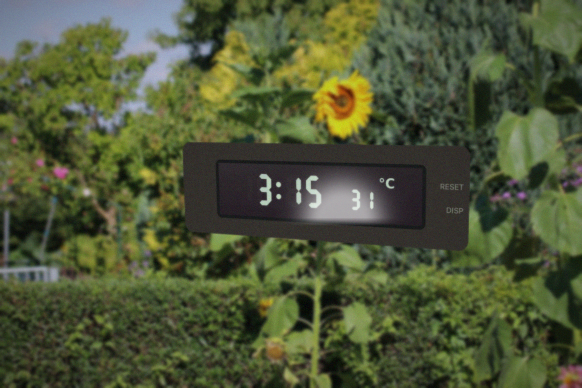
{"hour": 3, "minute": 15}
